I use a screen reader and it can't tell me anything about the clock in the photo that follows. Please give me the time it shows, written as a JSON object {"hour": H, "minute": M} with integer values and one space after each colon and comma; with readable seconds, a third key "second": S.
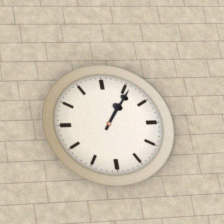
{"hour": 1, "minute": 6}
